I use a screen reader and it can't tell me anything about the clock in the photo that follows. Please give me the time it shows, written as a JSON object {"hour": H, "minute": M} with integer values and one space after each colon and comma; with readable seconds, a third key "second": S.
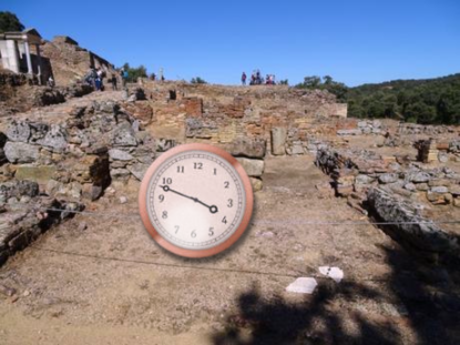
{"hour": 3, "minute": 48}
